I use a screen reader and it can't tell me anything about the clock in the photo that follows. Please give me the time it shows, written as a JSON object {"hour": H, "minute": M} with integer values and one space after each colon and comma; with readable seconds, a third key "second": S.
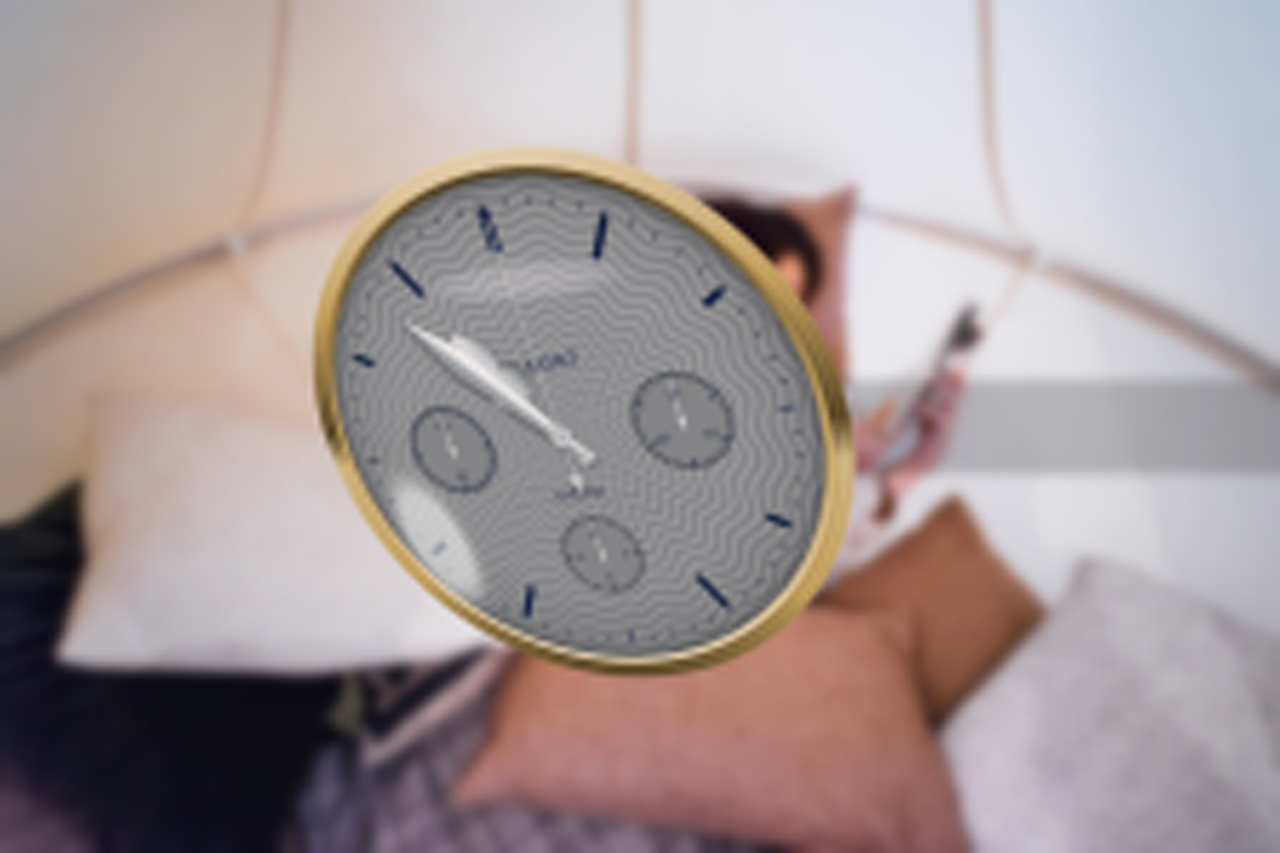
{"hour": 10, "minute": 53}
